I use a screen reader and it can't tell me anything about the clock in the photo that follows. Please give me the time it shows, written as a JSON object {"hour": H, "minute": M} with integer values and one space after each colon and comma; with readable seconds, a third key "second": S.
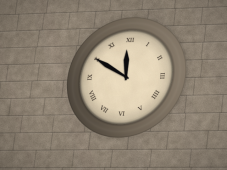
{"hour": 11, "minute": 50}
